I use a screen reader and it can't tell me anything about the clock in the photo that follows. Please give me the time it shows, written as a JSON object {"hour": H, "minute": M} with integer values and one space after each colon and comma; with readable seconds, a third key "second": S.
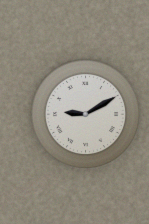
{"hour": 9, "minute": 10}
